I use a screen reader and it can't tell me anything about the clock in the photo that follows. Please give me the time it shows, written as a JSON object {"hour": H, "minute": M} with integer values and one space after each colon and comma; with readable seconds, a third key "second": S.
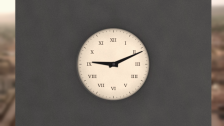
{"hour": 9, "minute": 11}
